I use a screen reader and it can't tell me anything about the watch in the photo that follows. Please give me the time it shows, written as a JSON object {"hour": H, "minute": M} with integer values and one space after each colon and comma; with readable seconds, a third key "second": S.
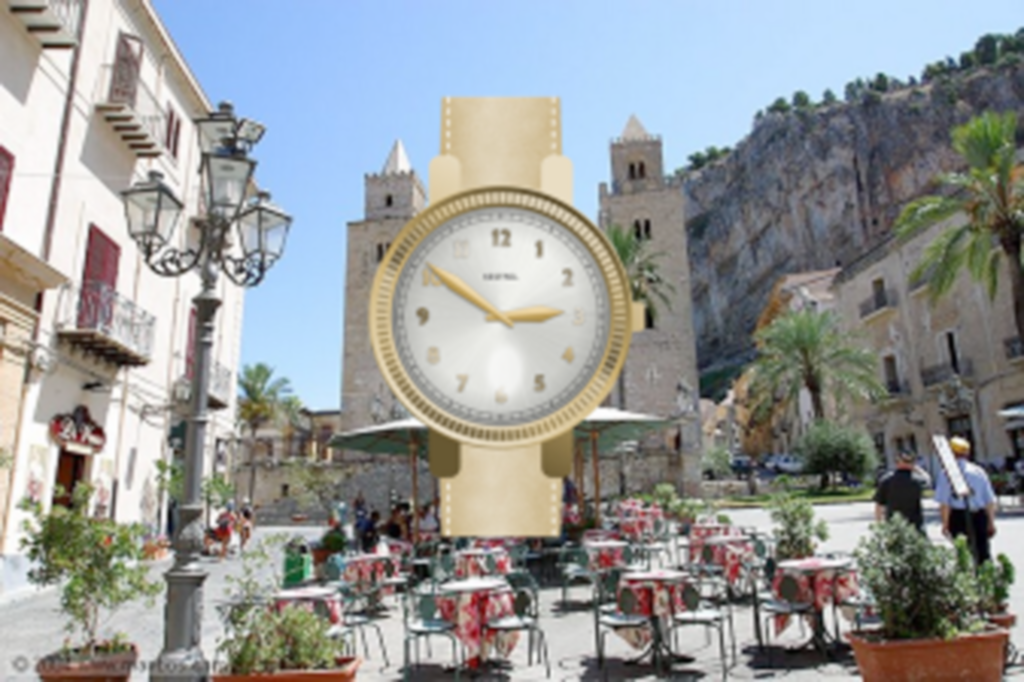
{"hour": 2, "minute": 51}
